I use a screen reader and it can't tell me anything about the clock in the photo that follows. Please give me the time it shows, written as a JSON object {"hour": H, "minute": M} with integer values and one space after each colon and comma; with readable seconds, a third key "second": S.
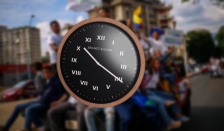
{"hour": 10, "minute": 20}
